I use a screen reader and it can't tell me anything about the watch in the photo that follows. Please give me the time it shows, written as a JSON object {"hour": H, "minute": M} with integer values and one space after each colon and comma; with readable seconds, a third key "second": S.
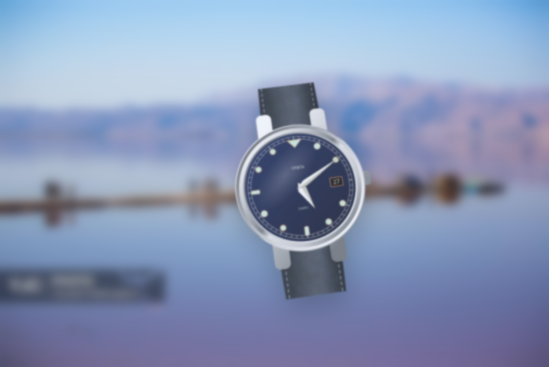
{"hour": 5, "minute": 10}
